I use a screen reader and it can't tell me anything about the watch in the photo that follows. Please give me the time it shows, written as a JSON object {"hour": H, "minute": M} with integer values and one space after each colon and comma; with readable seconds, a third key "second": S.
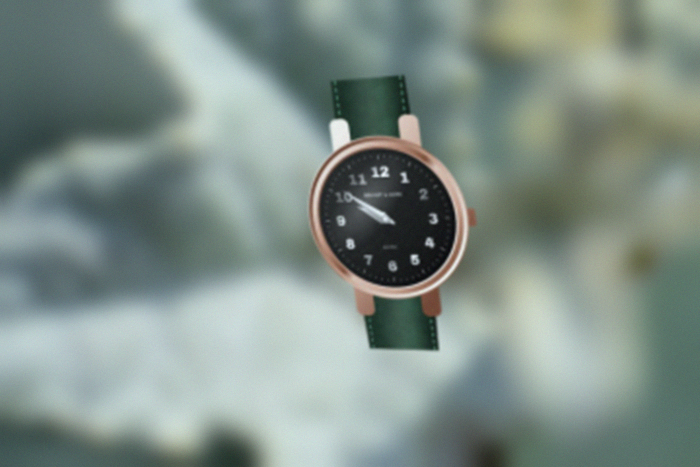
{"hour": 9, "minute": 51}
